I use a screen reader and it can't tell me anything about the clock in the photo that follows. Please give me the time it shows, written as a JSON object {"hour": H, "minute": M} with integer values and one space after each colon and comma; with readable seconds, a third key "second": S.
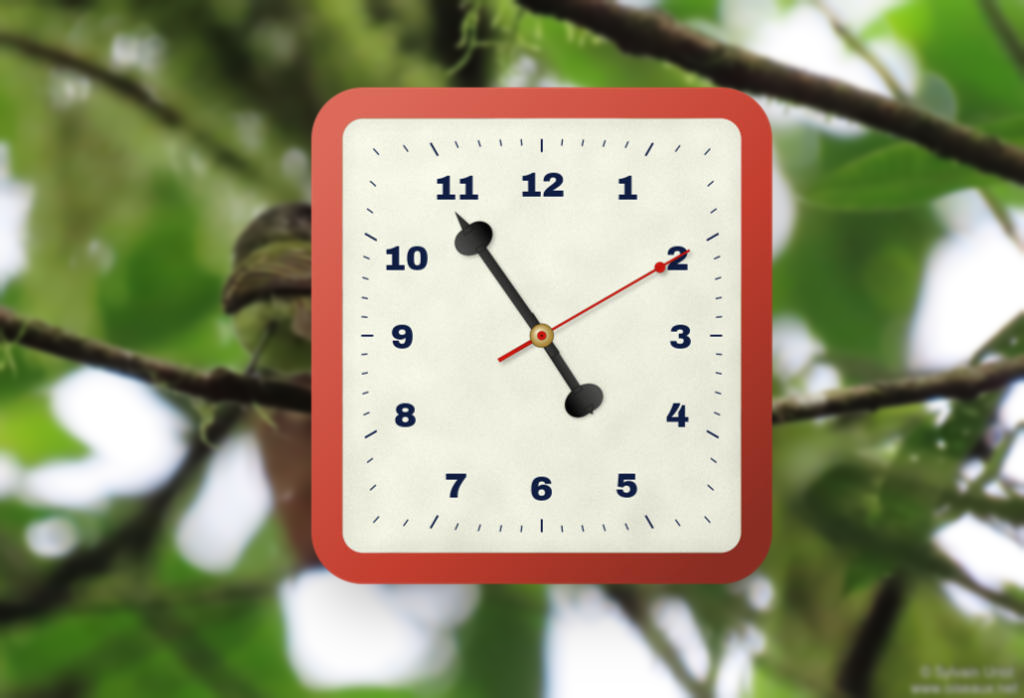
{"hour": 4, "minute": 54, "second": 10}
